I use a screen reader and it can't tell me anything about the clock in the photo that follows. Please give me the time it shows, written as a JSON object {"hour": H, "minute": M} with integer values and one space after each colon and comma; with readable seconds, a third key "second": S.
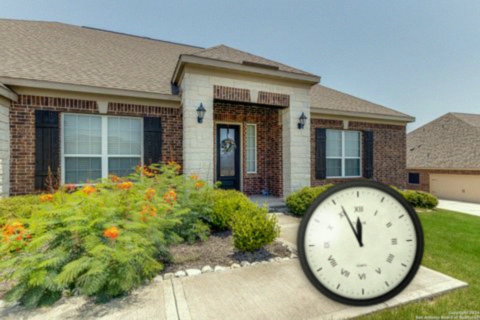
{"hour": 11, "minute": 56}
